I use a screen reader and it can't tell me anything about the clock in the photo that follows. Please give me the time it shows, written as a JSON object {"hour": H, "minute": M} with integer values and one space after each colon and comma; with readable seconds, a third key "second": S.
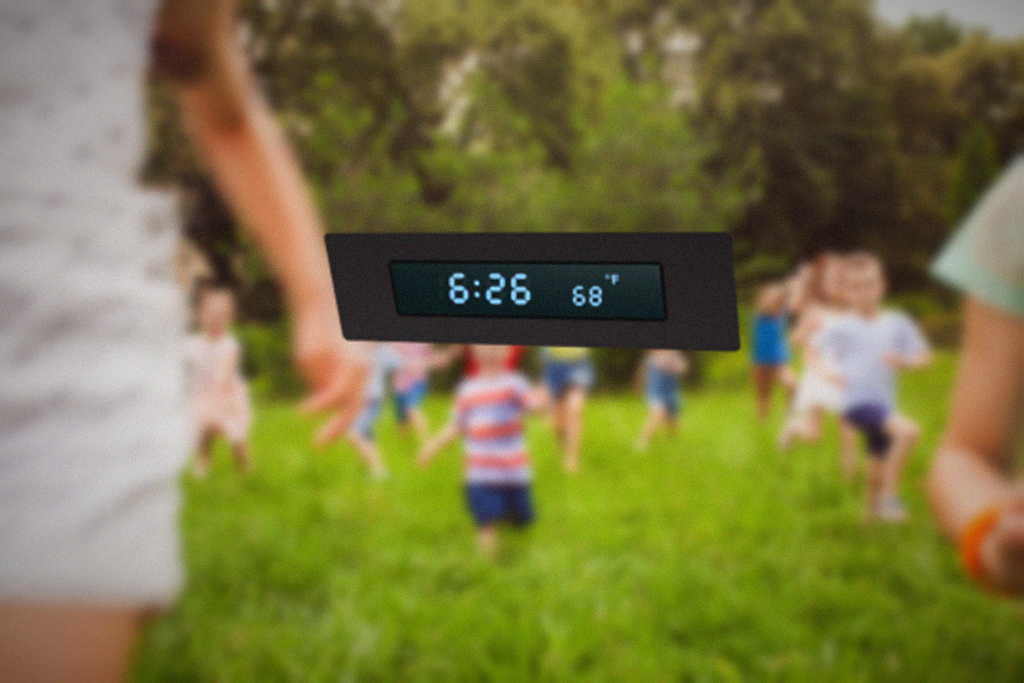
{"hour": 6, "minute": 26}
